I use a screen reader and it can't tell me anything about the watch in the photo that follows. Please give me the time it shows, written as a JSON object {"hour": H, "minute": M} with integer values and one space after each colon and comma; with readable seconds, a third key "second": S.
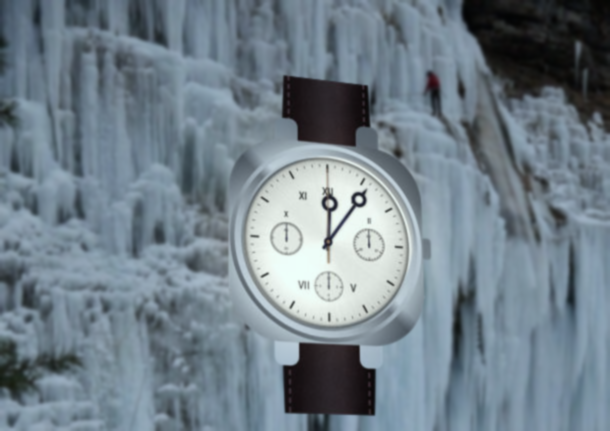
{"hour": 12, "minute": 6}
